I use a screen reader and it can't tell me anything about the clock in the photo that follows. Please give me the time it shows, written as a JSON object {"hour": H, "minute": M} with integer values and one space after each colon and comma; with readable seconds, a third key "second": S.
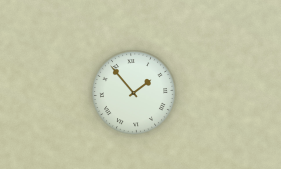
{"hour": 1, "minute": 54}
